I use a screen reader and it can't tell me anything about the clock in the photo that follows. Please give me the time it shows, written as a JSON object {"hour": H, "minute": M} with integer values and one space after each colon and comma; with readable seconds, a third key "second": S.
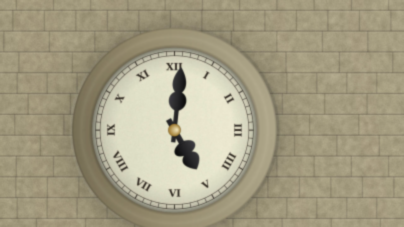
{"hour": 5, "minute": 1}
